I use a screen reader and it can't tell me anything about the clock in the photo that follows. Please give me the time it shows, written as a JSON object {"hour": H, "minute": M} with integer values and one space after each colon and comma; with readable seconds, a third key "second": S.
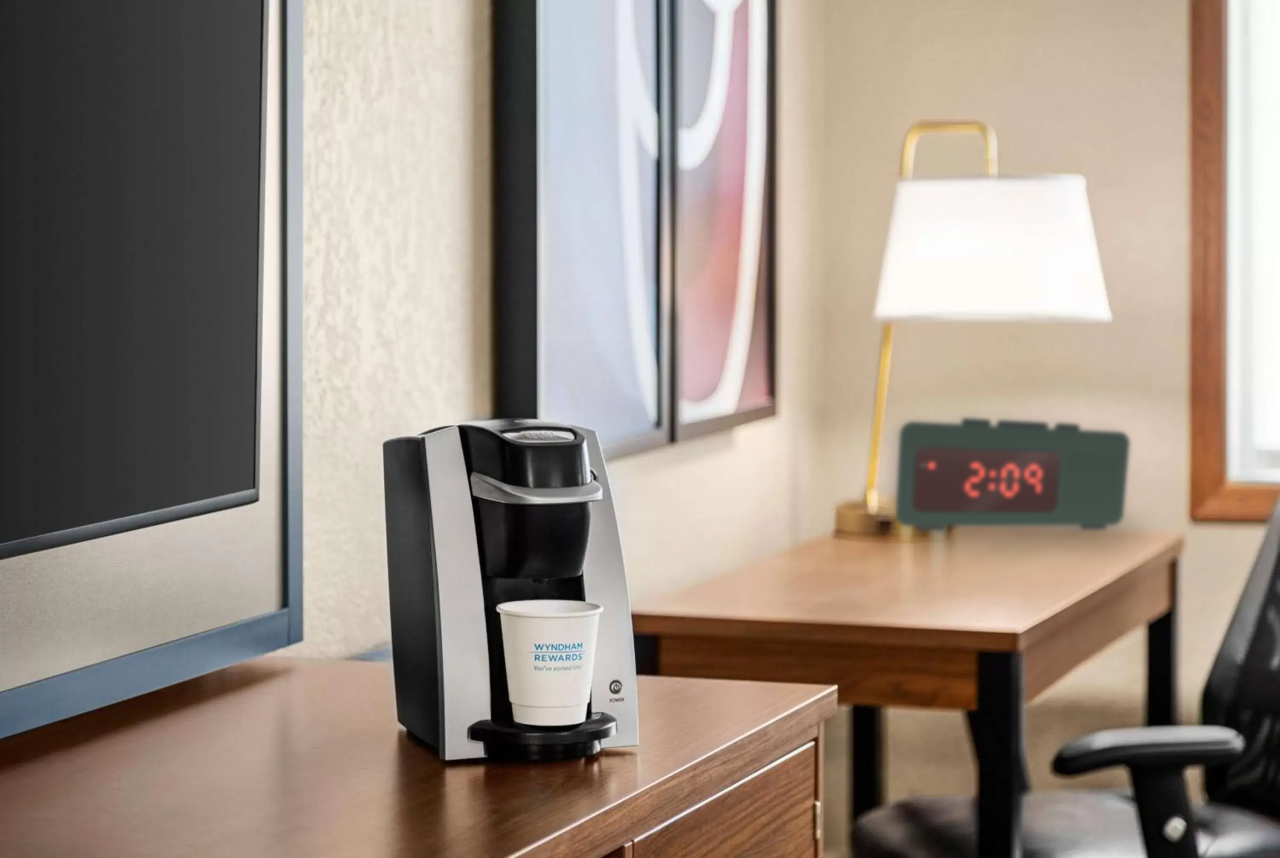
{"hour": 2, "minute": 9}
